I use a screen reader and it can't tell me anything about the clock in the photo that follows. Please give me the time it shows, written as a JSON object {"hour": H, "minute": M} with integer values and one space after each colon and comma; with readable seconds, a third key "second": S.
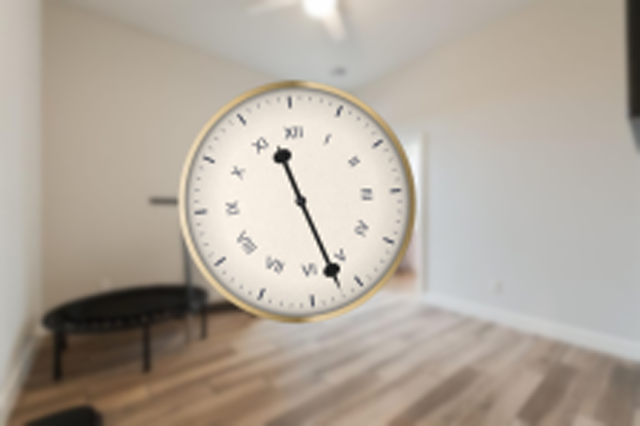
{"hour": 11, "minute": 27}
